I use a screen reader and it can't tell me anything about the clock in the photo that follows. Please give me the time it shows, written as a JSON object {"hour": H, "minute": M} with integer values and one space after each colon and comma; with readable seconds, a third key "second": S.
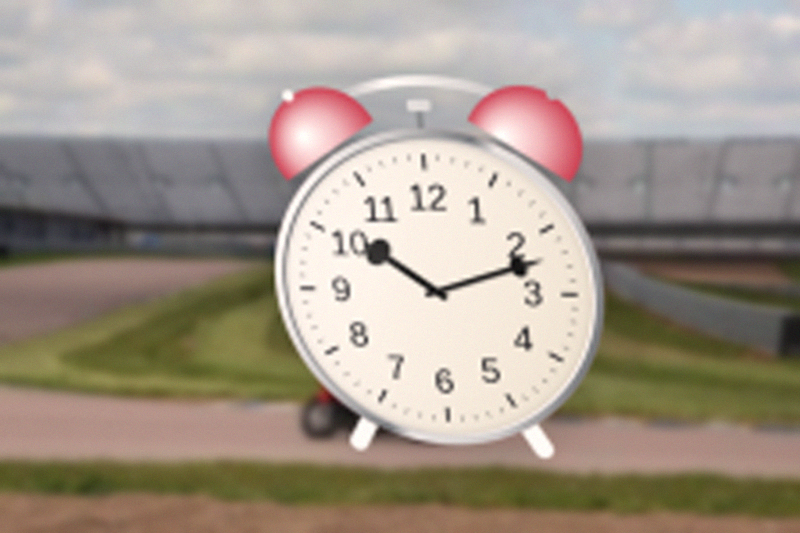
{"hour": 10, "minute": 12}
